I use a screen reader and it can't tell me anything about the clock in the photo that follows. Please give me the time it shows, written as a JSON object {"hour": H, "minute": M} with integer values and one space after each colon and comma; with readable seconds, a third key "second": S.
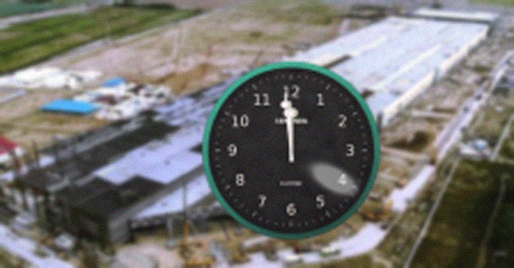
{"hour": 11, "minute": 59}
